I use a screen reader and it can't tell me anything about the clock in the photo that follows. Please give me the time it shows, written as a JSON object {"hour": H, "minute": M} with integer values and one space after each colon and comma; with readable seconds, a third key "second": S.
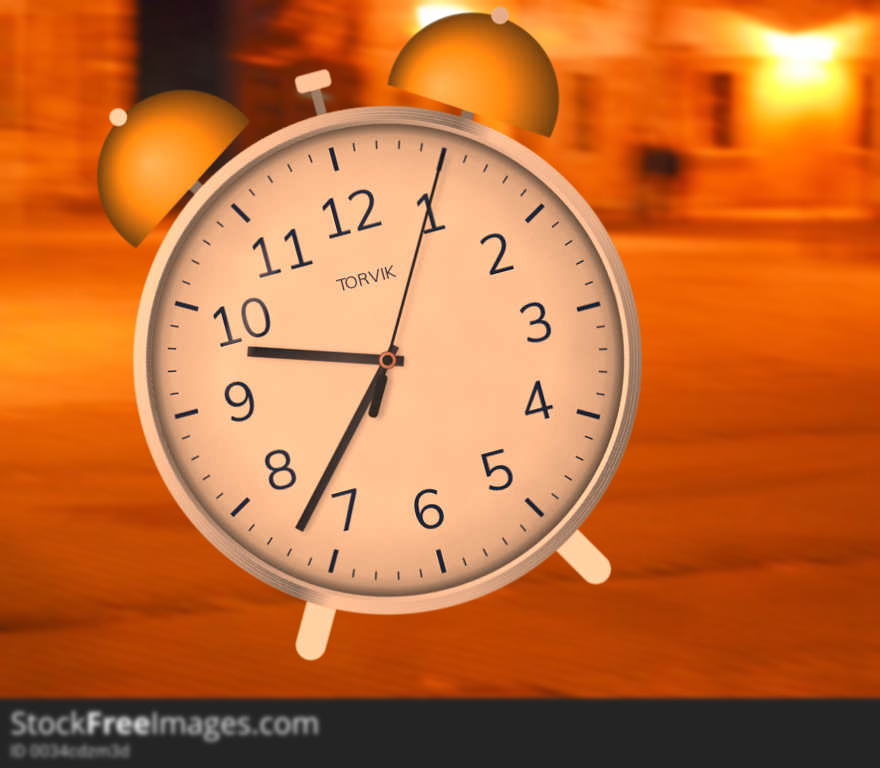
{"hour": 9, "minute": 37, "second": 5}
